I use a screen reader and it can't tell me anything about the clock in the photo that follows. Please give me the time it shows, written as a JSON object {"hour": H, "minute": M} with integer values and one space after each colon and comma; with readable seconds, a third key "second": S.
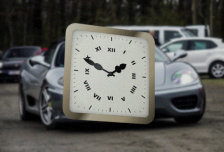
{"hour": 1, "minute": 49}
